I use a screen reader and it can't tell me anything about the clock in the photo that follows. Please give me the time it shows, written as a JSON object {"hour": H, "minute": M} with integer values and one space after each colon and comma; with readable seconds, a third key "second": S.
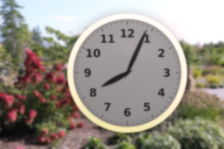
{"hour": 8, "minute": 4}
